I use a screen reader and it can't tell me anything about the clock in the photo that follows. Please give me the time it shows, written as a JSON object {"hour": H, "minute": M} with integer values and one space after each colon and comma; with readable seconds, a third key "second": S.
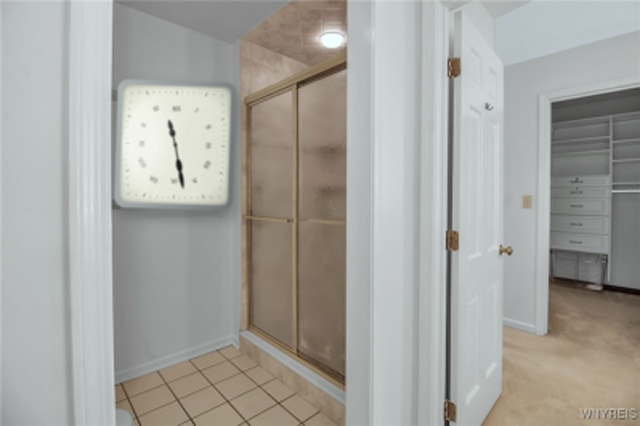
{"hour": 11, "minute": 28}
